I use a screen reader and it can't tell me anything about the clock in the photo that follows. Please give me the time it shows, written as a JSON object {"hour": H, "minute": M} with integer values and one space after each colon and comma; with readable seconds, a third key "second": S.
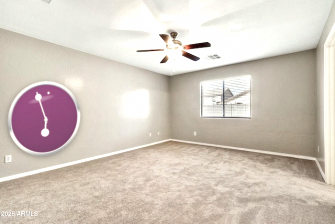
{"hour": 5, "minute": 56}
